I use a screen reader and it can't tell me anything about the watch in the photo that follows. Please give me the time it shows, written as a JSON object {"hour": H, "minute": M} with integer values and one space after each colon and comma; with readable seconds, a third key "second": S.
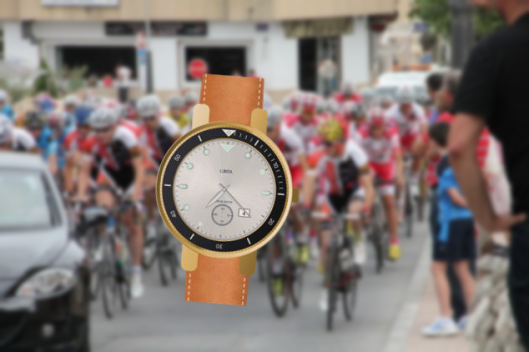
{"hour": 7, "minute": 22}
